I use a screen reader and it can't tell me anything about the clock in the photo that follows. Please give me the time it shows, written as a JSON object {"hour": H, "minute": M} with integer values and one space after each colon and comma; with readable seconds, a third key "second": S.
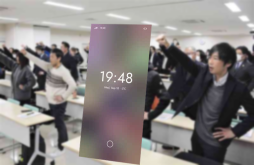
{"hour": 19, "minute": 48}
